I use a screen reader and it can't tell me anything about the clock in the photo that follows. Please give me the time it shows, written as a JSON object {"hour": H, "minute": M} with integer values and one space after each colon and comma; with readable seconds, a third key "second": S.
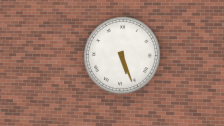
{"hour": 5, "minute": 26}
